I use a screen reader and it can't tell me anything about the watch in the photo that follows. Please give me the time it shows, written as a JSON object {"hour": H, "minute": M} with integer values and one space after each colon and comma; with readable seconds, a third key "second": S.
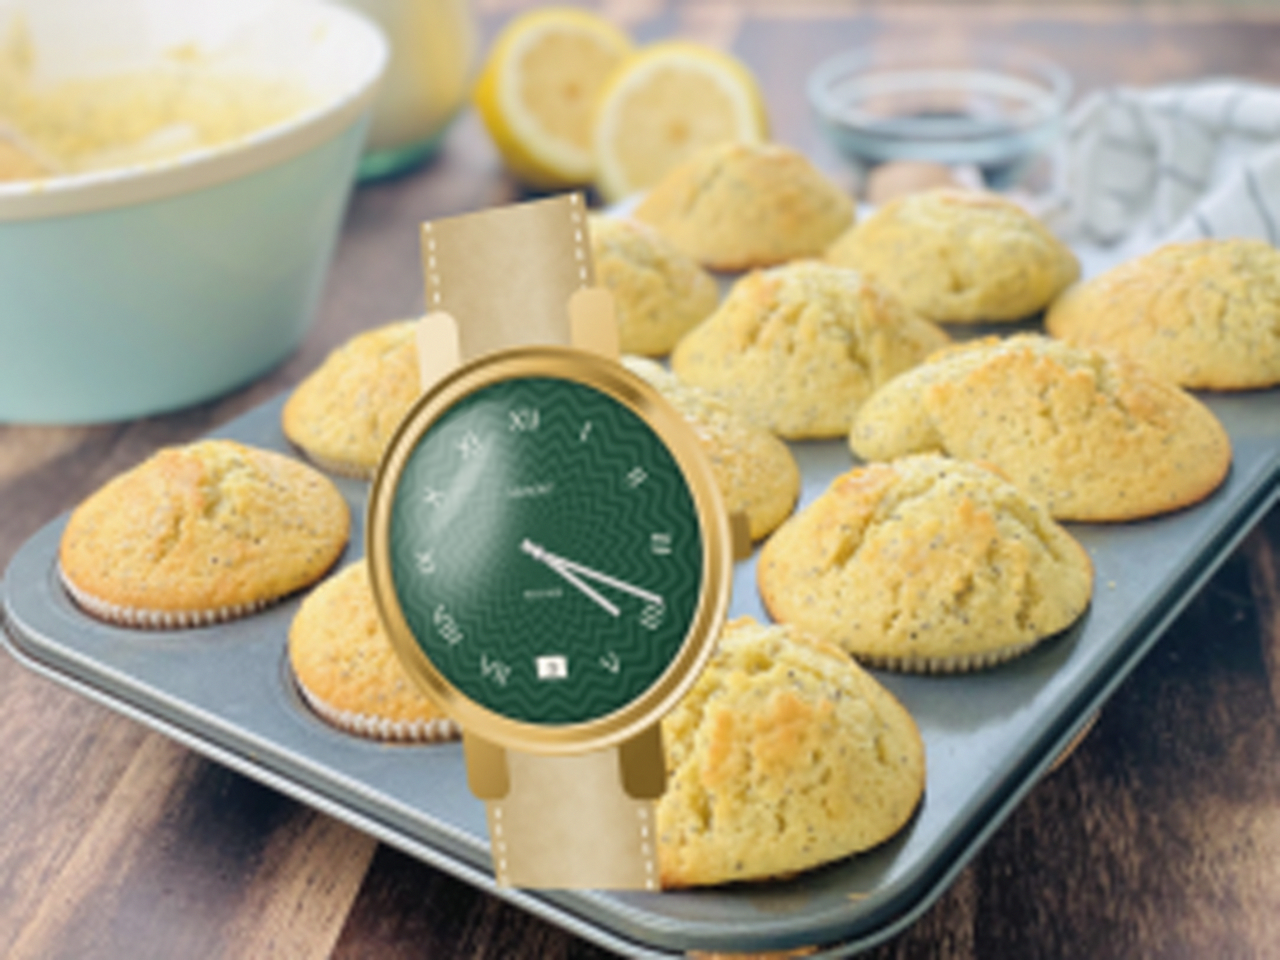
{"hour": 4, "minute": 19}
